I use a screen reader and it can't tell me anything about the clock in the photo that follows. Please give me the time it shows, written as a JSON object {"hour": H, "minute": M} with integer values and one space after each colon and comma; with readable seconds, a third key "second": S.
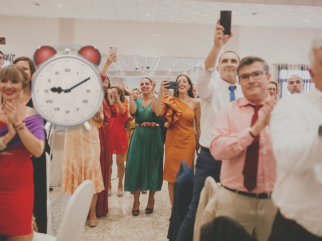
{"hour": 9, "minute": 10}
